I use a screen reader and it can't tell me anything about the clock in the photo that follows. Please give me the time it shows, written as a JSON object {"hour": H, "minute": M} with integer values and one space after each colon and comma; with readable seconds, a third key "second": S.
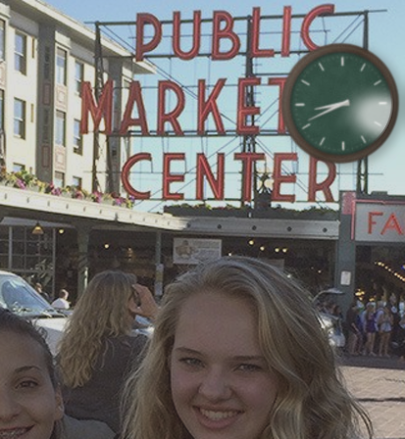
{"hour": 8, "minute": 41}
